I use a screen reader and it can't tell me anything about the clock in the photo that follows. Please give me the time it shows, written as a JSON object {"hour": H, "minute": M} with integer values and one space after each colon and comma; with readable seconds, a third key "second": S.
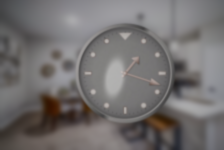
{"hour": 1, "minute": 18}
